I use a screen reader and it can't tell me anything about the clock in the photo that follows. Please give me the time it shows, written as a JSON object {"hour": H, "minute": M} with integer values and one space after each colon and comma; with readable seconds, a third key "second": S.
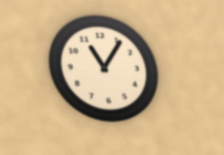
{"hour": 11, "minute": 6}
